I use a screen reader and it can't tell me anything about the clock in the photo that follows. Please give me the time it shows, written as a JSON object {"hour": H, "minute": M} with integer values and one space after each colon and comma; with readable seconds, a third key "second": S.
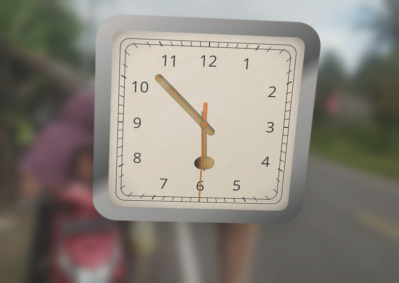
{"hour": 5, "minute": 52, "second": 30}
